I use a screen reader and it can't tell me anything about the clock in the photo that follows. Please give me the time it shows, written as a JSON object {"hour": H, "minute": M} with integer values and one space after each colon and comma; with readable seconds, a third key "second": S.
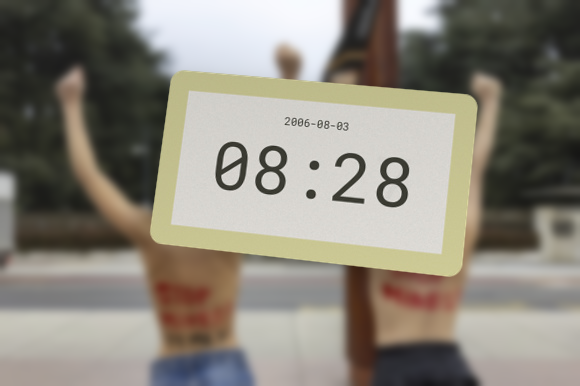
{"hour": 8, "minute": 28}
